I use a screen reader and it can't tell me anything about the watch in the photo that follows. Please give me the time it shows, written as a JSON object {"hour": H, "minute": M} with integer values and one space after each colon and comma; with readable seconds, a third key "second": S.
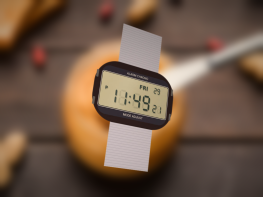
{"hour": 11, "minute": 49, "second": 21}
